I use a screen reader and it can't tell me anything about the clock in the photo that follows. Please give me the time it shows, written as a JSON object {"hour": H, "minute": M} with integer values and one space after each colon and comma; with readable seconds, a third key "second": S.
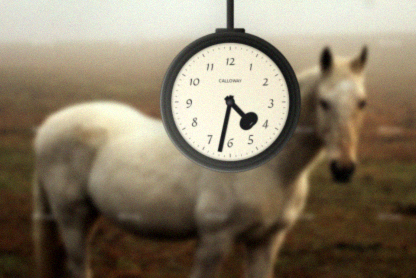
{"hour": 4, "minute": 32}
